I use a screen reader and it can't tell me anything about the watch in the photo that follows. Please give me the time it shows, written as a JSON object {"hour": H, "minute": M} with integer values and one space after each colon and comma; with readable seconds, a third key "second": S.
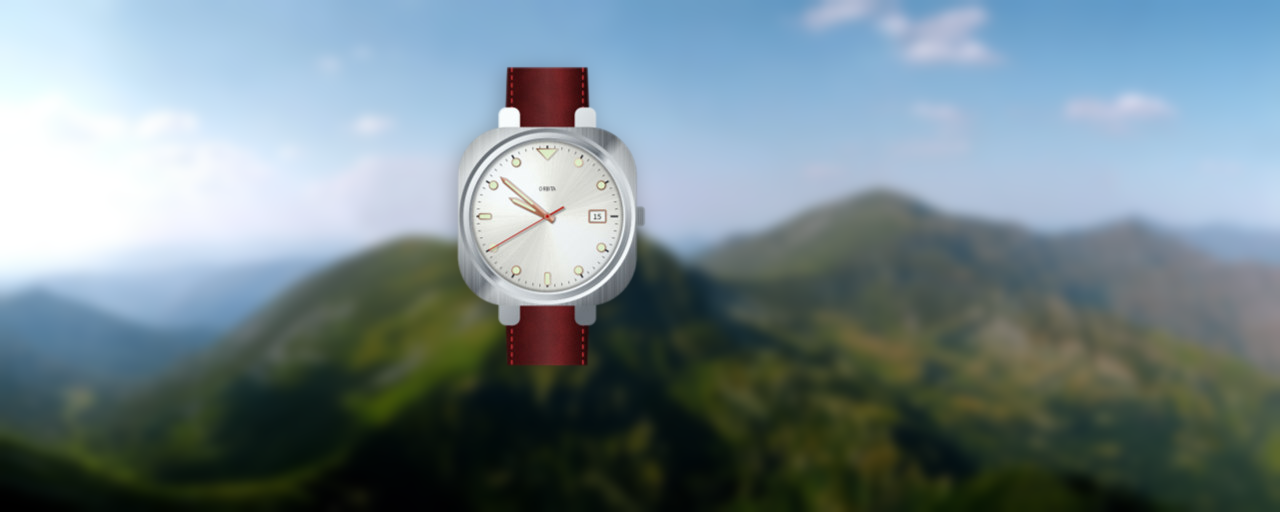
{"hour": 9, "minute": 51, "second": 40}
